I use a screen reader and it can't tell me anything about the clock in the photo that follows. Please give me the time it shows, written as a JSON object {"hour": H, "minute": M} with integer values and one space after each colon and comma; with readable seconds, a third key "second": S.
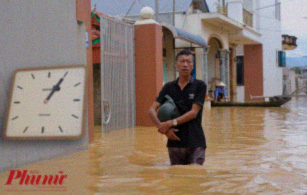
{"hour": 1, "minute": 5}
